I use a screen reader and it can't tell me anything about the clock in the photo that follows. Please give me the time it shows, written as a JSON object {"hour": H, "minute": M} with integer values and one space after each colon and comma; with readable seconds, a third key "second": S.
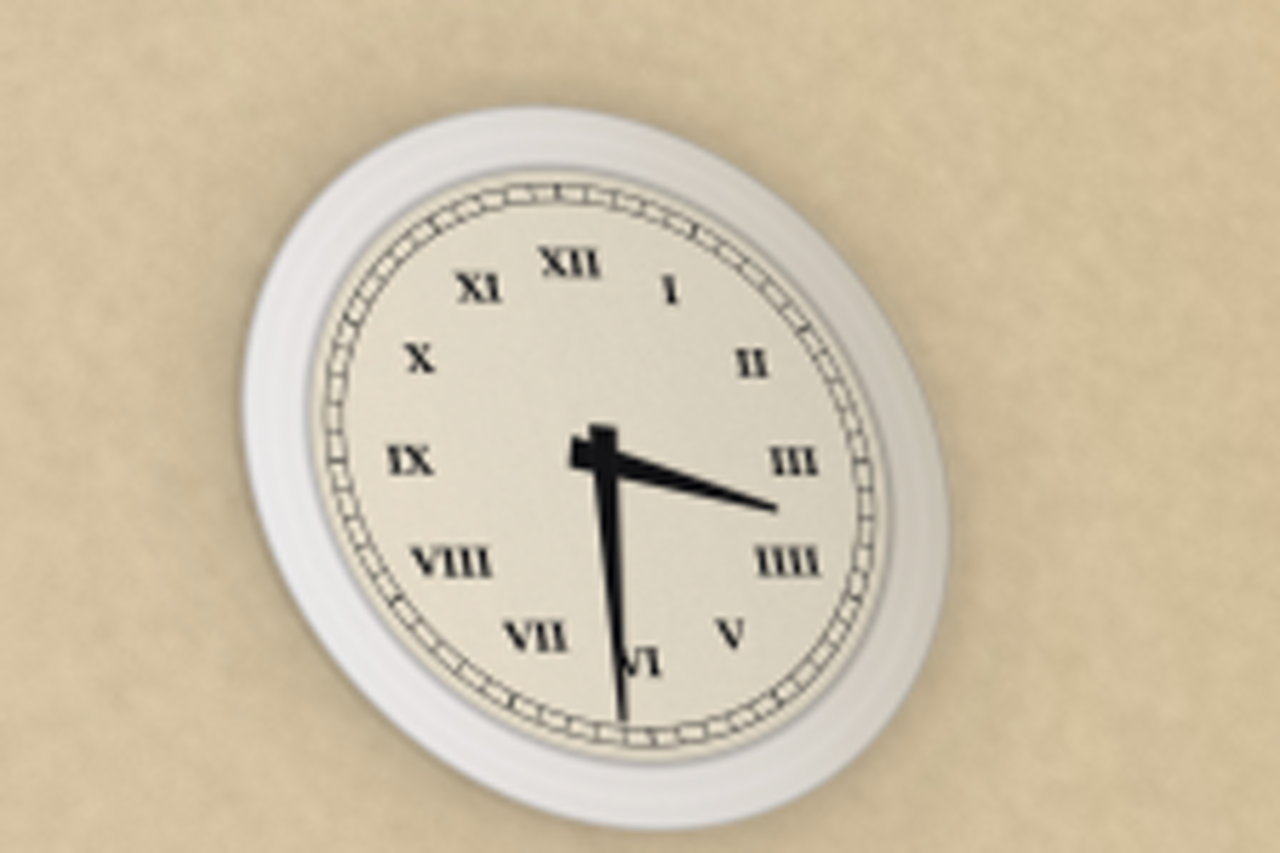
{"hour": 3, "minute": 31}
